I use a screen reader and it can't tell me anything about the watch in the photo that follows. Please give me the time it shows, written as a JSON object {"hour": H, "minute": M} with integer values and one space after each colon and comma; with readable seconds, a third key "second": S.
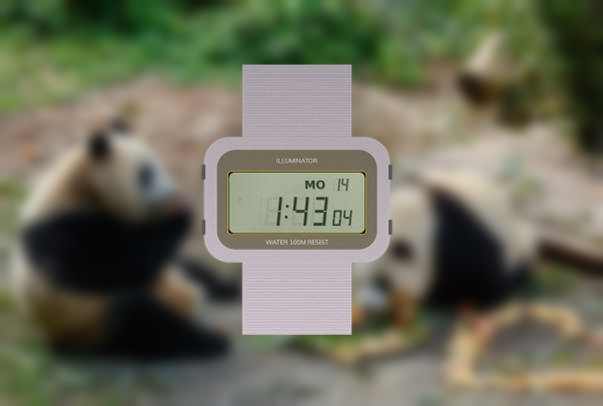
{"hour": 1, "minute": 43, "second": 4}
